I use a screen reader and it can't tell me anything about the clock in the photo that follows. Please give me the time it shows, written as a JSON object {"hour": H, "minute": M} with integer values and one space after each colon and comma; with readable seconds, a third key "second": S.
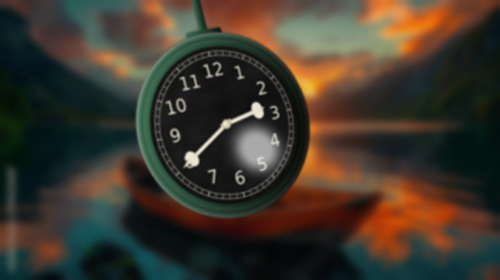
{"hour": 2, "minute": 40}
